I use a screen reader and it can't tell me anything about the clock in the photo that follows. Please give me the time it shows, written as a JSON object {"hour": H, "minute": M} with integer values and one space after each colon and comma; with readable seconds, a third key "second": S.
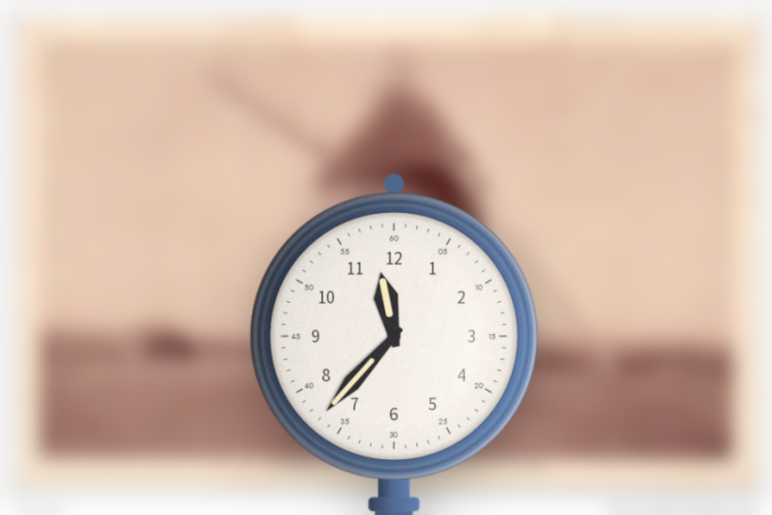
{"hour": 11, "minute": 37}
